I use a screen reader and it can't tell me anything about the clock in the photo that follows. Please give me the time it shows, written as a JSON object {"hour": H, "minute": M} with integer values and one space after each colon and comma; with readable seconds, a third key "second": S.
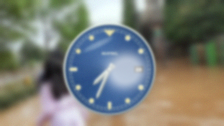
{"hour": 7, "minute": 34}
